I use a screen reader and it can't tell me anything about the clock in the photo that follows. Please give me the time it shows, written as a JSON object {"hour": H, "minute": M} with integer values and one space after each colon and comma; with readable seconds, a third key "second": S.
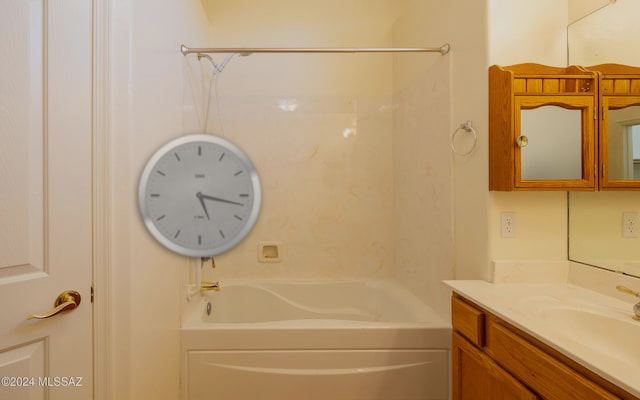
{"hour": 5, "minute": 17}
